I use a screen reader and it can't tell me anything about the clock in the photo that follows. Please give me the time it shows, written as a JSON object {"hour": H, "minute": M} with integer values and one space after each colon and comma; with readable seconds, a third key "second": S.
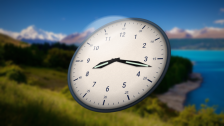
{"hour": 8, "minute": 17}
